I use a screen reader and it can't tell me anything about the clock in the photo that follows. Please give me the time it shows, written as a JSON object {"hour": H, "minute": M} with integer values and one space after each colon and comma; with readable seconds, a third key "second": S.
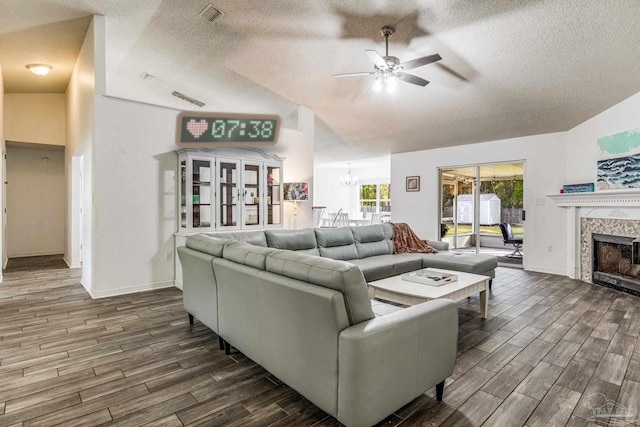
{"hour": 7, "minute": 38}
